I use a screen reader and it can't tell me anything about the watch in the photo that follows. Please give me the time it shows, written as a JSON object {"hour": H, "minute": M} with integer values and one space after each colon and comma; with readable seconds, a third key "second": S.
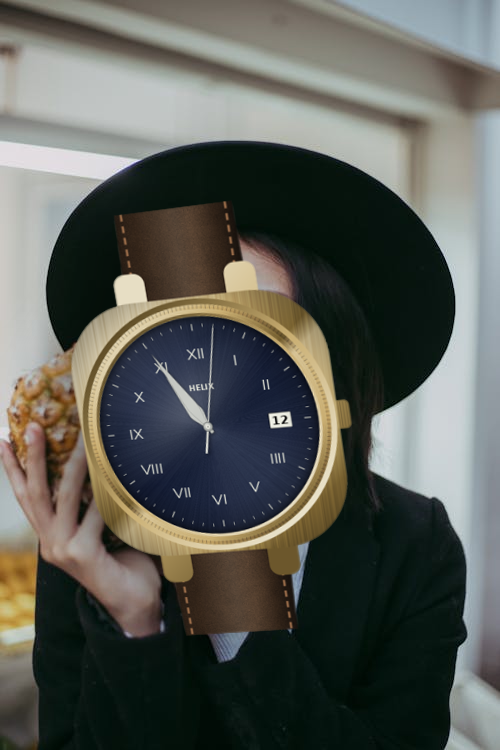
{"hour": 10, "minute": 55, "second": 2}
